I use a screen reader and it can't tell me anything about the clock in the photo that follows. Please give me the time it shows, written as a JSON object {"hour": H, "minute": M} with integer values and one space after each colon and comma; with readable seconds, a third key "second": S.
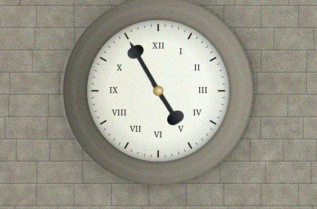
{"hour": 4, "minute": 55}
